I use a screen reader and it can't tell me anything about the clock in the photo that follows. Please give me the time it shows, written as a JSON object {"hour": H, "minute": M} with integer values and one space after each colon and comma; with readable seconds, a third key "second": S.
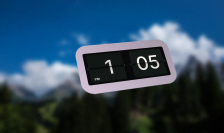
{"hour": 1, "minute": 5}
